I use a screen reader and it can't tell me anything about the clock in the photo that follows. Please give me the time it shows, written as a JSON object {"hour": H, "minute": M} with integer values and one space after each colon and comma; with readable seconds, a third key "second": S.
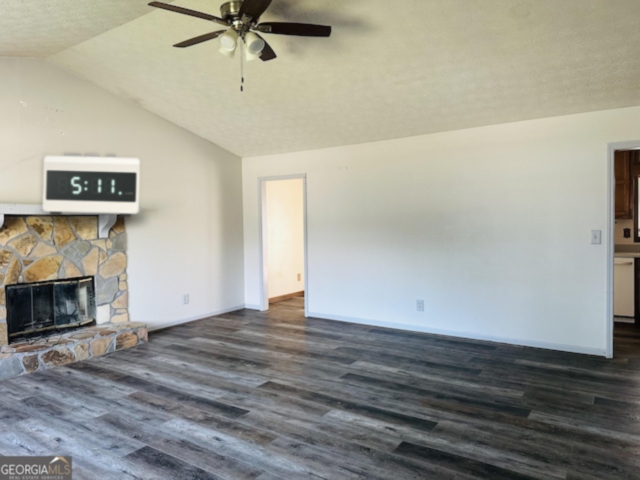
{"hour": 5, "minute": 11}
